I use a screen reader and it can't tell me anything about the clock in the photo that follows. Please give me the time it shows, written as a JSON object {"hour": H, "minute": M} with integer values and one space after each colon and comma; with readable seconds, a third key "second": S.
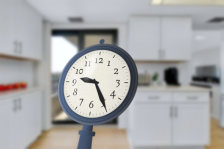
{"hour": 9, "minute": 25}
